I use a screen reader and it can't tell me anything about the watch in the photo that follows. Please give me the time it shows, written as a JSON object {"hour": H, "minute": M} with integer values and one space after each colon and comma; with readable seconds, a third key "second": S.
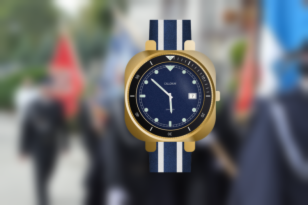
{"hour": 5, "minute": 52}
